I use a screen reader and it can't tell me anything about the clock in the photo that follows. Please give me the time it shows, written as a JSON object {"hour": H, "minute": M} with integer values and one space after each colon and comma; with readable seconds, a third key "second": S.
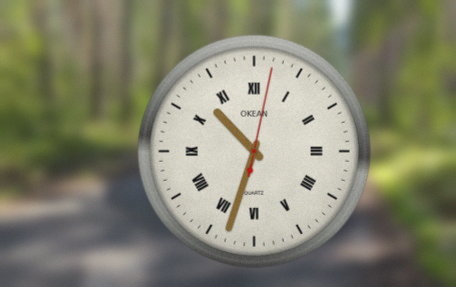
{"hour": 10, "minute": 33, "second": 2}
